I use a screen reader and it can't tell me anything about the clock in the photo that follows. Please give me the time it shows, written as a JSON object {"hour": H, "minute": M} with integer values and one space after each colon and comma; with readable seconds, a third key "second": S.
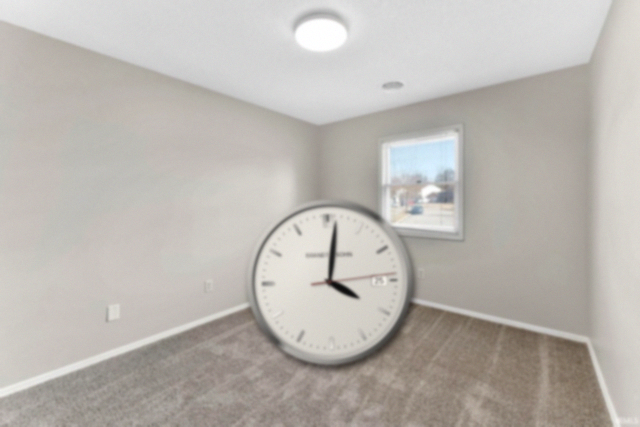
{"hour": 4, "minute": 1, "second": 14}
